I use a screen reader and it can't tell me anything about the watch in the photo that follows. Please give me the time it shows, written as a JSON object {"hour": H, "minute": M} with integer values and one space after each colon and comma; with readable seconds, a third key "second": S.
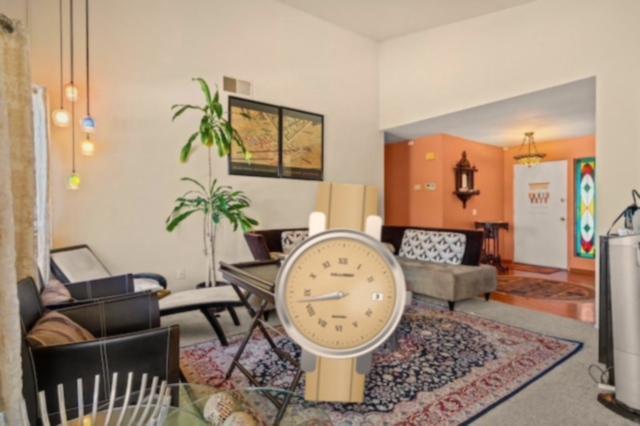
{"hour": 8, "minute": 43}
